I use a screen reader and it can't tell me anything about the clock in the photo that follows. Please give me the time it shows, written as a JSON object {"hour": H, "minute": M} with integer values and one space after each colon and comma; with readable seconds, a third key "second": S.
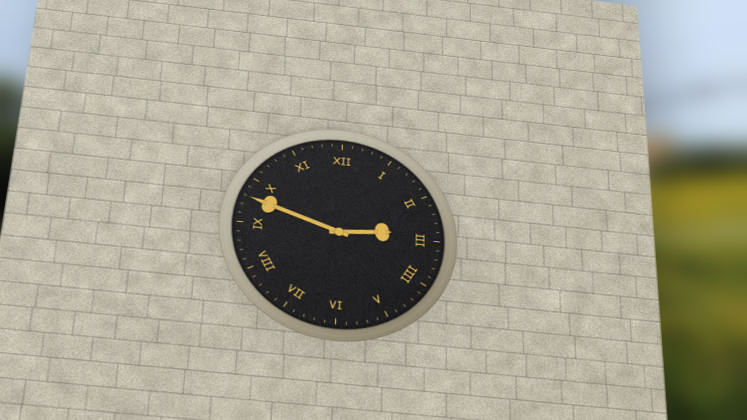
{"hour": 2, "minute": 48}
